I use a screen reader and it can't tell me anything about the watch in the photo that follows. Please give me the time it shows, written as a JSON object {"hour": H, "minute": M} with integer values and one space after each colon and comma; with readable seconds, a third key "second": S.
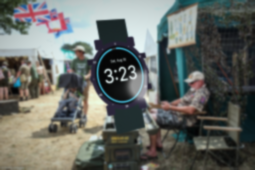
{"hour": 3, "minute": 23}
